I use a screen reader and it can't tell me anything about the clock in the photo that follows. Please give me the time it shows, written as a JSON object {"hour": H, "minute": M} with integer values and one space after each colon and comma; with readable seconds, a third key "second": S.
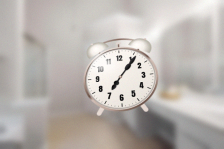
{"hour": 7, "minute": 6}
